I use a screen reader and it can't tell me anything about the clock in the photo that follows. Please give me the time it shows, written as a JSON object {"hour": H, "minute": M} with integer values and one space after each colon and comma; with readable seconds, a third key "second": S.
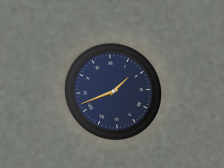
{"hour": 1, "minute": 42}
